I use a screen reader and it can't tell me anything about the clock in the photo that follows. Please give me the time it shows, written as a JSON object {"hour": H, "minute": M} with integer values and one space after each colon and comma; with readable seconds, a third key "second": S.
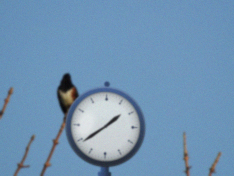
{"hour": 1, "minute": 39}
